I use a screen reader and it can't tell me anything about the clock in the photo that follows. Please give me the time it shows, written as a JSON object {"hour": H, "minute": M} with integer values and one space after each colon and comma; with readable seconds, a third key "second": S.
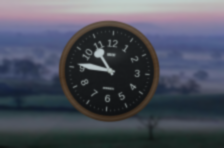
{"hour": 10, "minute": 46}
